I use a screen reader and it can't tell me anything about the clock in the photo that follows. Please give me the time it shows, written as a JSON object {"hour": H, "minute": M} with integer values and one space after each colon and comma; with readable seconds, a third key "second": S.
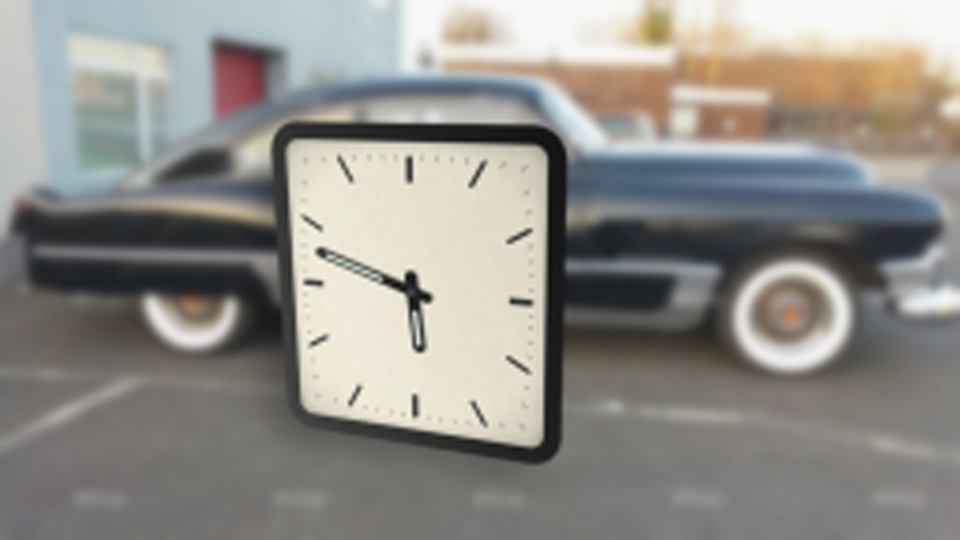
{"hour": 5, "minute": 48}
